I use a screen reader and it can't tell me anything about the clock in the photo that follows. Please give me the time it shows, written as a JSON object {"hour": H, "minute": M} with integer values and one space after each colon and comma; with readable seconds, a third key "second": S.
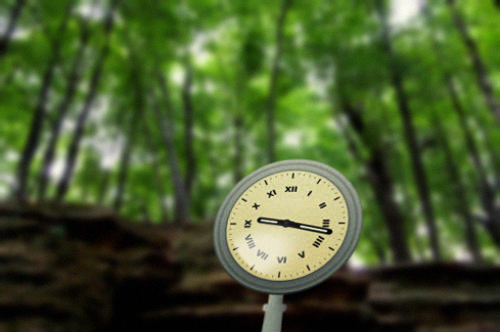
{"hour": 9, "minute": 17}
